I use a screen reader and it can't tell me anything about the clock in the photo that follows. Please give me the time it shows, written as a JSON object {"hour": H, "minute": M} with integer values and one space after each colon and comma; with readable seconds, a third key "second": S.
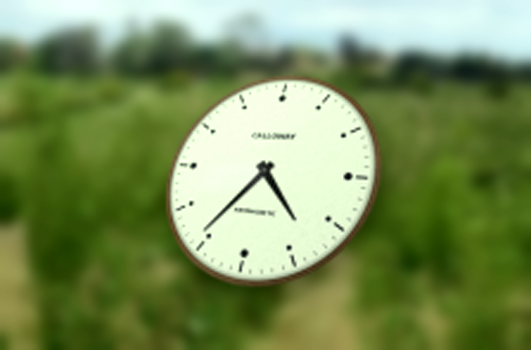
{"hour": 4, "minute": 36}
